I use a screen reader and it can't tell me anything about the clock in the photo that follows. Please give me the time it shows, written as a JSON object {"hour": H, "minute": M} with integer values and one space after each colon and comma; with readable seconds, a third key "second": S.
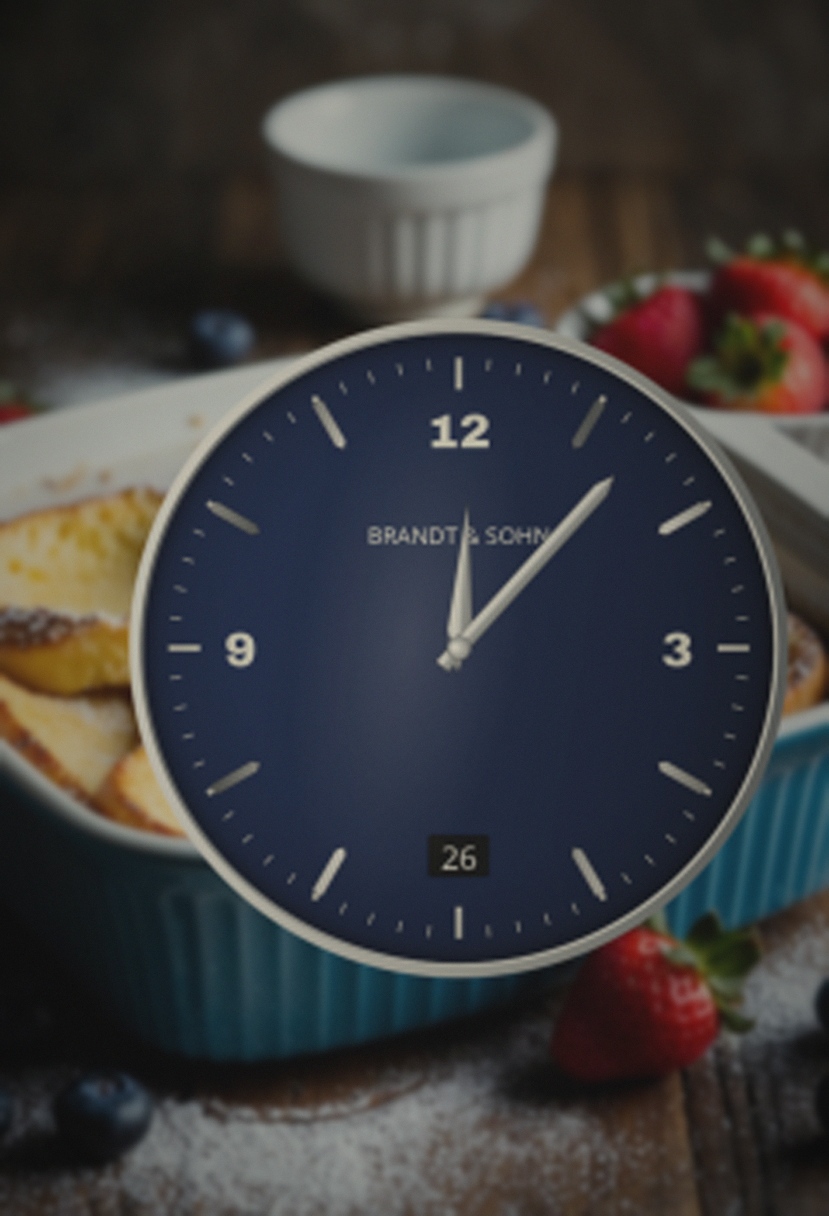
{"hour": 12, "minute": 7}
